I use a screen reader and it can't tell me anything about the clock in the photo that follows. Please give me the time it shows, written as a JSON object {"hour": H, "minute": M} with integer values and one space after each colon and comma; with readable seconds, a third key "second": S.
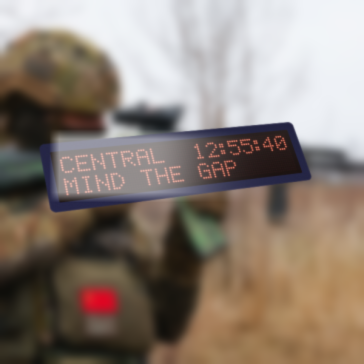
{"hour": 12, "minute": 55, "second": 40}
